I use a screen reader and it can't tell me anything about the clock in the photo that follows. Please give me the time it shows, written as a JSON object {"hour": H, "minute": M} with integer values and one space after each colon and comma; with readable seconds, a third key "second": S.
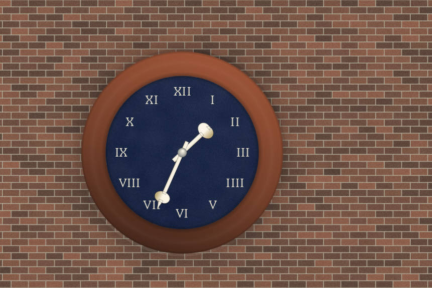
{"hour": 1, "minute": 34}
